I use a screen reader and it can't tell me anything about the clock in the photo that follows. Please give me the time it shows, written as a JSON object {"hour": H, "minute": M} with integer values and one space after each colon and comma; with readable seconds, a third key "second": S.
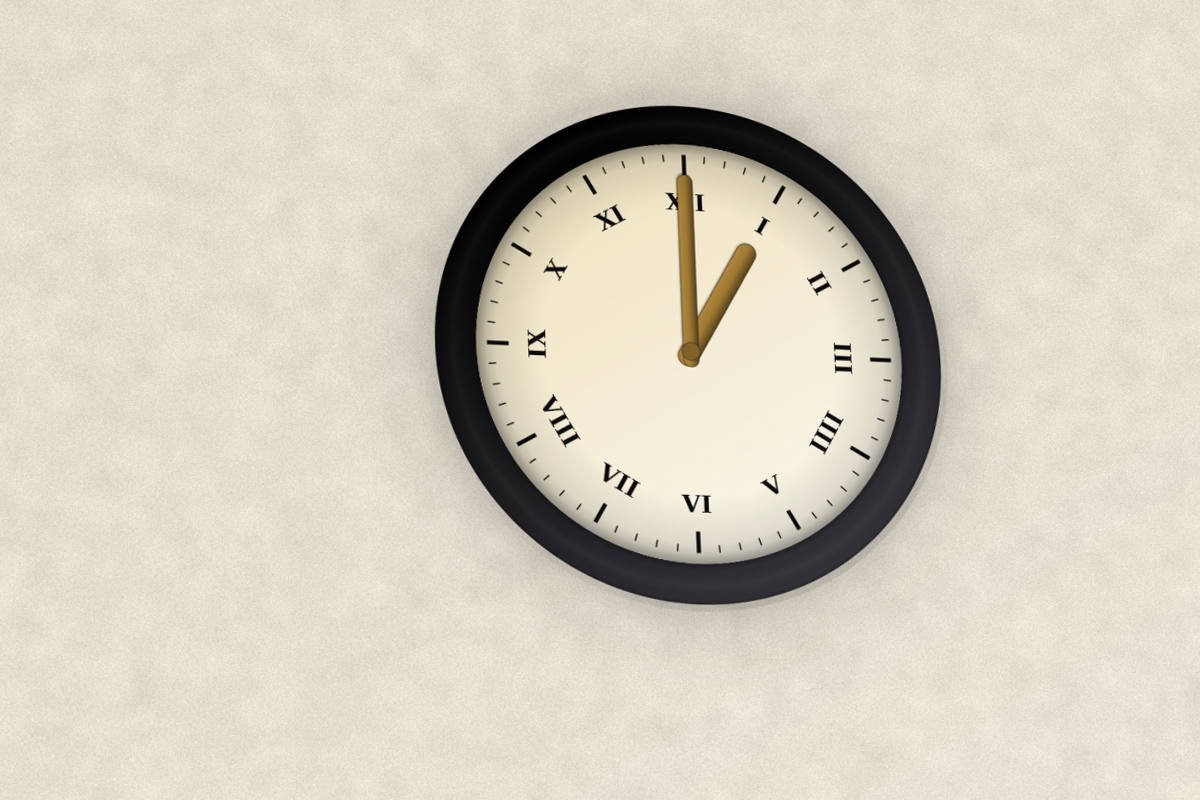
{"hour": 1, "minute": 0}
